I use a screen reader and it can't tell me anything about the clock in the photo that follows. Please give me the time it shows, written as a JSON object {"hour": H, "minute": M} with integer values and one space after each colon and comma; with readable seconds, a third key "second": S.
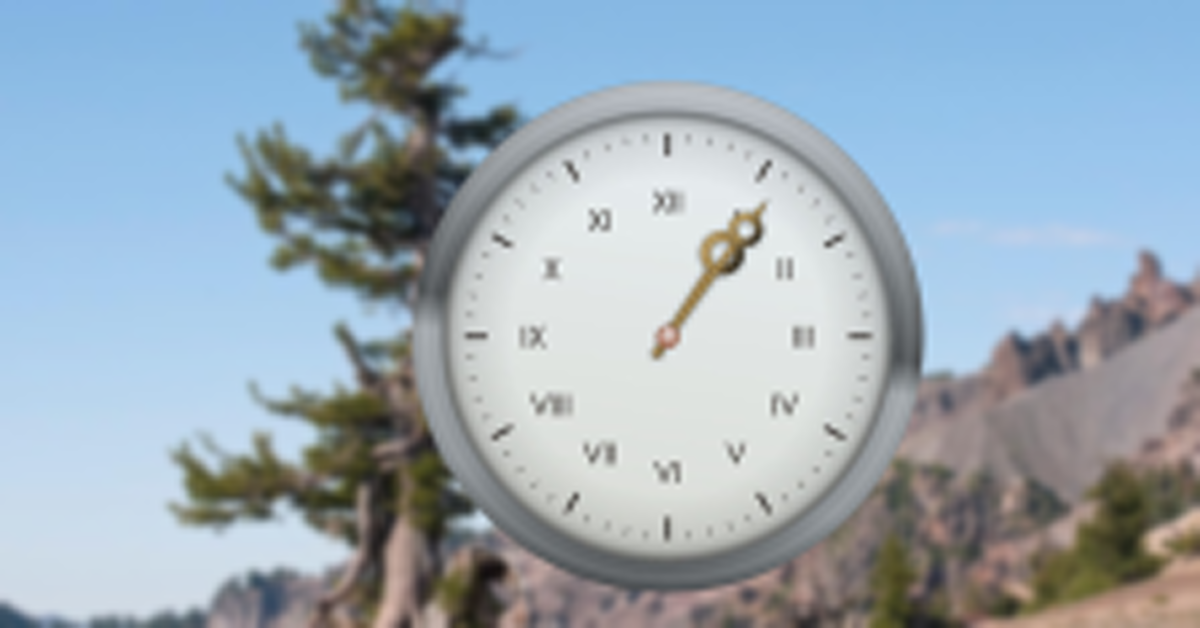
{"hour": 1, "minute": 6}
